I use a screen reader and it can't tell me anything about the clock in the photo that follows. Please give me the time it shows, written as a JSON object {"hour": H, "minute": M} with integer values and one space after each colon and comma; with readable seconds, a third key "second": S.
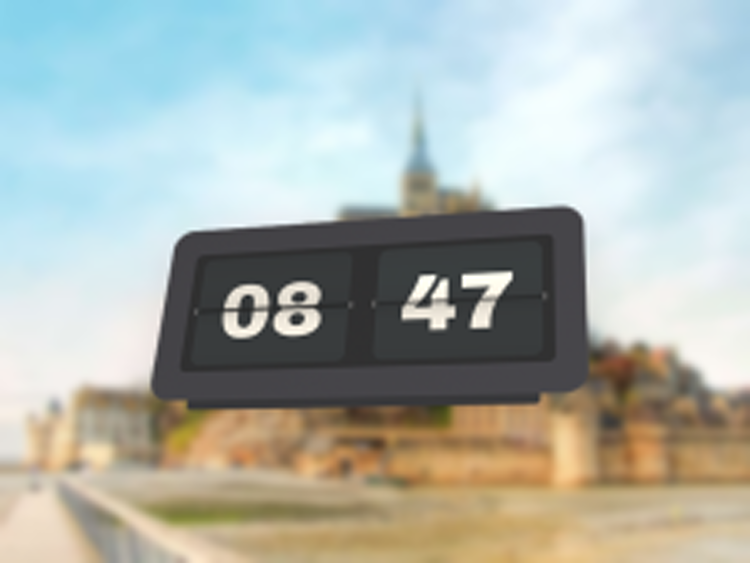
{"hour": 8, "minute": 47}
